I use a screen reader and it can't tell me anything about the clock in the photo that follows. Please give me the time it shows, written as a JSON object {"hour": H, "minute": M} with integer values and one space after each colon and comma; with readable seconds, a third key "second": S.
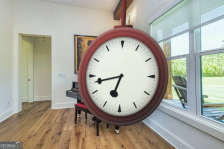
{"hour": 6, "minute": 43}
